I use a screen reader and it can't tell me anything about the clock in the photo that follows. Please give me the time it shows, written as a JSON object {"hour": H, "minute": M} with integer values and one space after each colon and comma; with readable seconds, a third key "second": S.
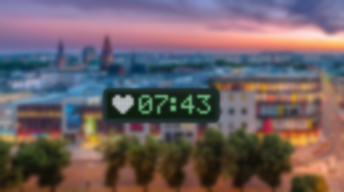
{"hour": 7, "minute": 43}
